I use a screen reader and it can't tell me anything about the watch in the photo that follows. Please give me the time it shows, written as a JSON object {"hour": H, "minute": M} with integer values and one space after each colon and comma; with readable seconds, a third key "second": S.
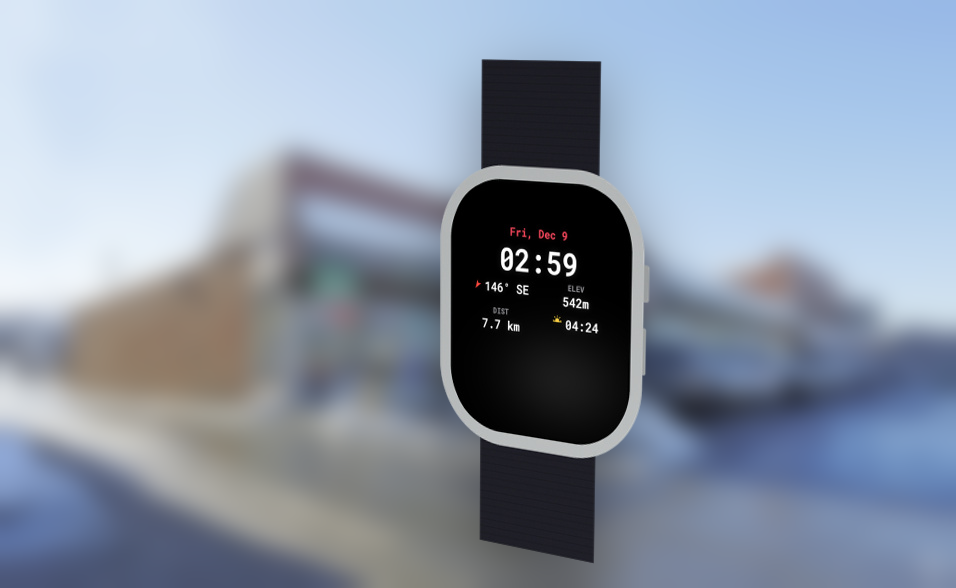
{"hour": 2, "minute": 59}
